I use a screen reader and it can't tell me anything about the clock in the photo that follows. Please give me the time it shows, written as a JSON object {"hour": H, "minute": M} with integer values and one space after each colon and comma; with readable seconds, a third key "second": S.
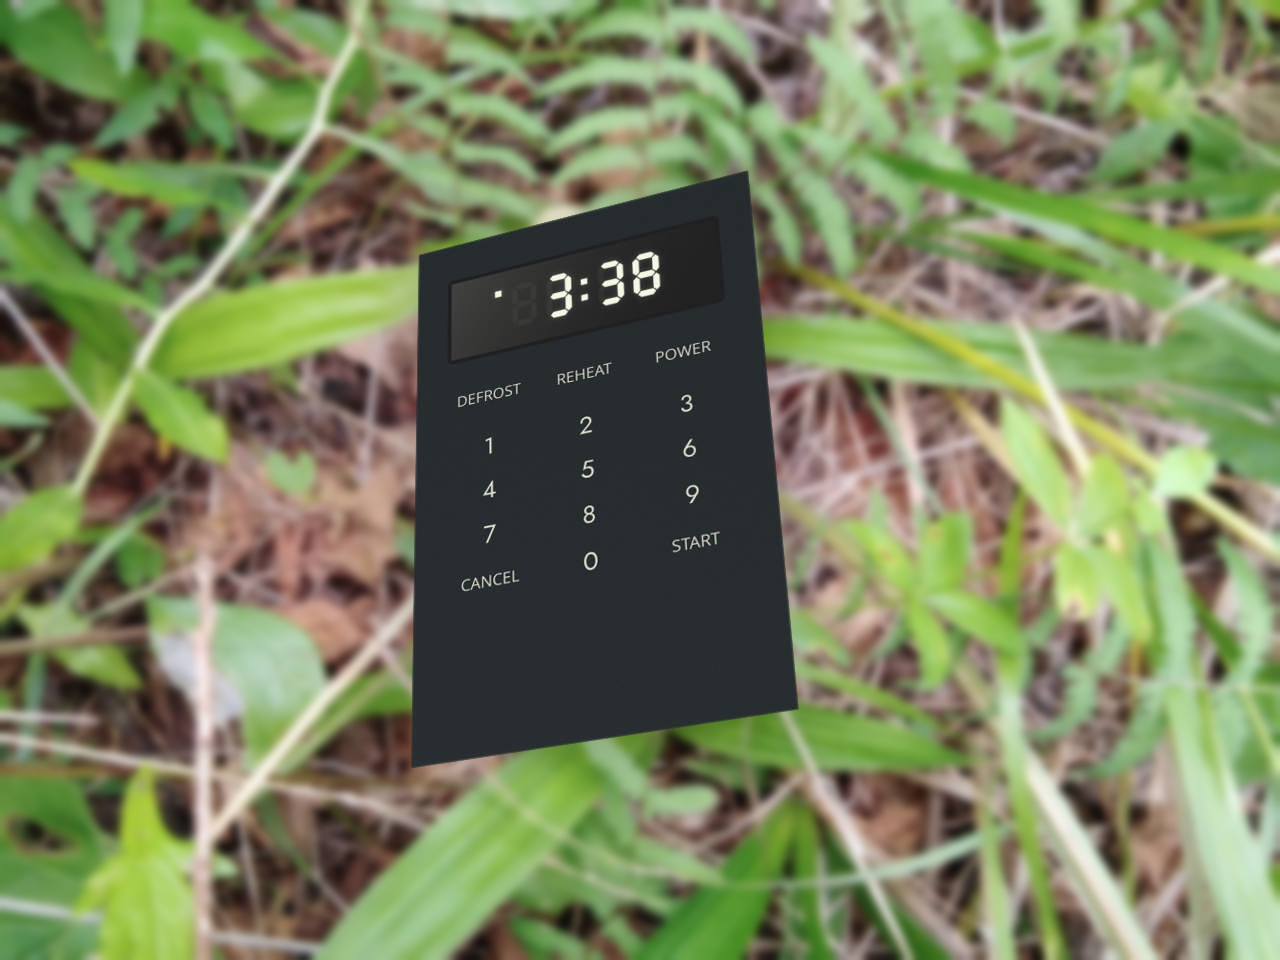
{"hour": 3, "minute": 38}
